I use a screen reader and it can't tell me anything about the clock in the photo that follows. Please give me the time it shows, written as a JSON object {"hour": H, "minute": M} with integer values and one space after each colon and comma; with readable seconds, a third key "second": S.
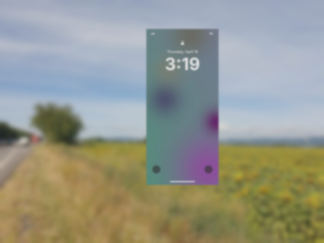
{"hour": 3, "minute": 19}
